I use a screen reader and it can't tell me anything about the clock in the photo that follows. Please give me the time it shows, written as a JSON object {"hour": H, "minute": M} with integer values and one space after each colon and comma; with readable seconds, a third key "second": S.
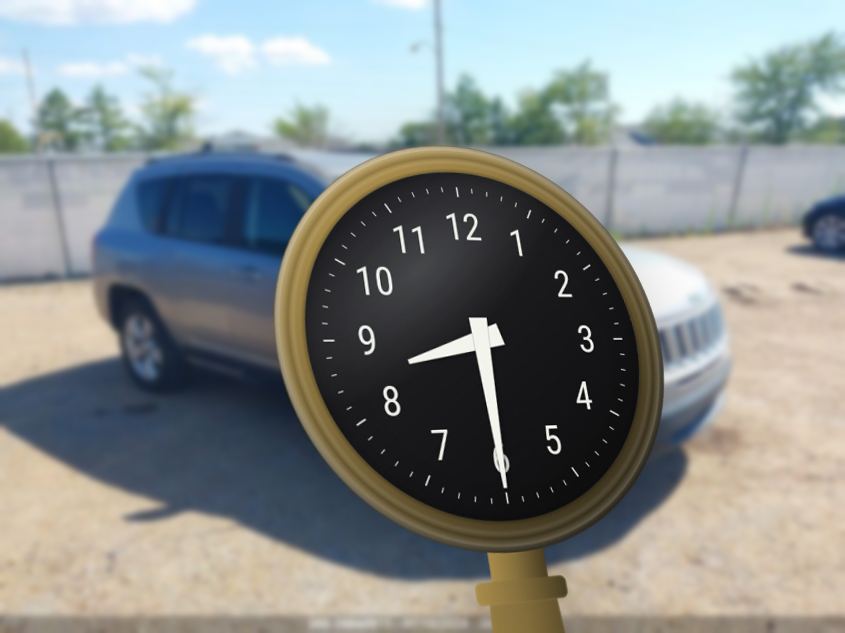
{"hour": 8, "minute": 30}
